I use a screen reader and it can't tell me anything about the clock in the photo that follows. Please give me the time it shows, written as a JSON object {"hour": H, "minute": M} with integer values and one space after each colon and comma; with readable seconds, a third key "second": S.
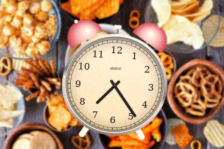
{"hour": 7, "minute": 24}
